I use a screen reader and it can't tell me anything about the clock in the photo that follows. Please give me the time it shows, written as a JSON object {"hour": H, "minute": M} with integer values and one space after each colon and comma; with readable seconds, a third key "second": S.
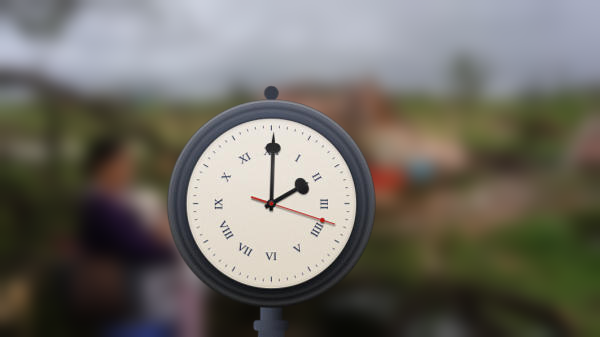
{"hour": 2, "minute": 0, "second": 18}
